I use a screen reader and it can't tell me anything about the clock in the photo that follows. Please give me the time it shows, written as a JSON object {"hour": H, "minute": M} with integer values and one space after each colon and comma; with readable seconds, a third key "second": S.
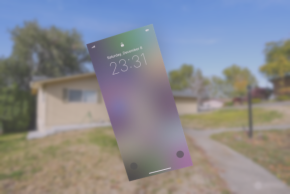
{"hour": 23, "minute": 31}
